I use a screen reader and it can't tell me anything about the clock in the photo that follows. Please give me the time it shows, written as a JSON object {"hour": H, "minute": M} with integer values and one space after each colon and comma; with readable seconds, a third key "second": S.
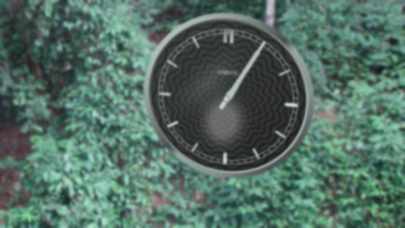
{"hour": 1, "minute": 5}
